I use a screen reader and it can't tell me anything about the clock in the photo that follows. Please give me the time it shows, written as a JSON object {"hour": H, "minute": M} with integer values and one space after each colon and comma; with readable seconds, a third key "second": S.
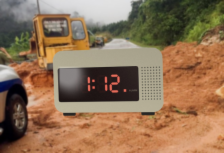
{"hour": 1, "minute": 12}
